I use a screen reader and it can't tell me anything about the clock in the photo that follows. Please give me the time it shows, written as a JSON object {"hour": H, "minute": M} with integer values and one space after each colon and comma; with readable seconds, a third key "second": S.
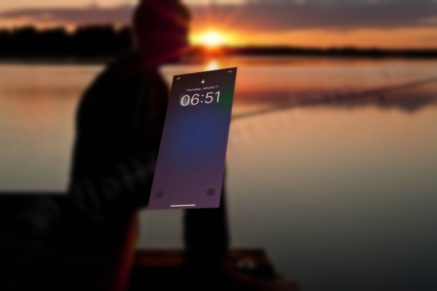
{"hour": 6, "minute": 51}
